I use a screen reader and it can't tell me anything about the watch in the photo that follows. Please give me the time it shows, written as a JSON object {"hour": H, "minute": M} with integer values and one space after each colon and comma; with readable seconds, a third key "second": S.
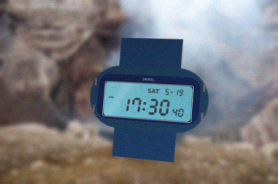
{"hour": 17, "minute": 30, "second": 40}
